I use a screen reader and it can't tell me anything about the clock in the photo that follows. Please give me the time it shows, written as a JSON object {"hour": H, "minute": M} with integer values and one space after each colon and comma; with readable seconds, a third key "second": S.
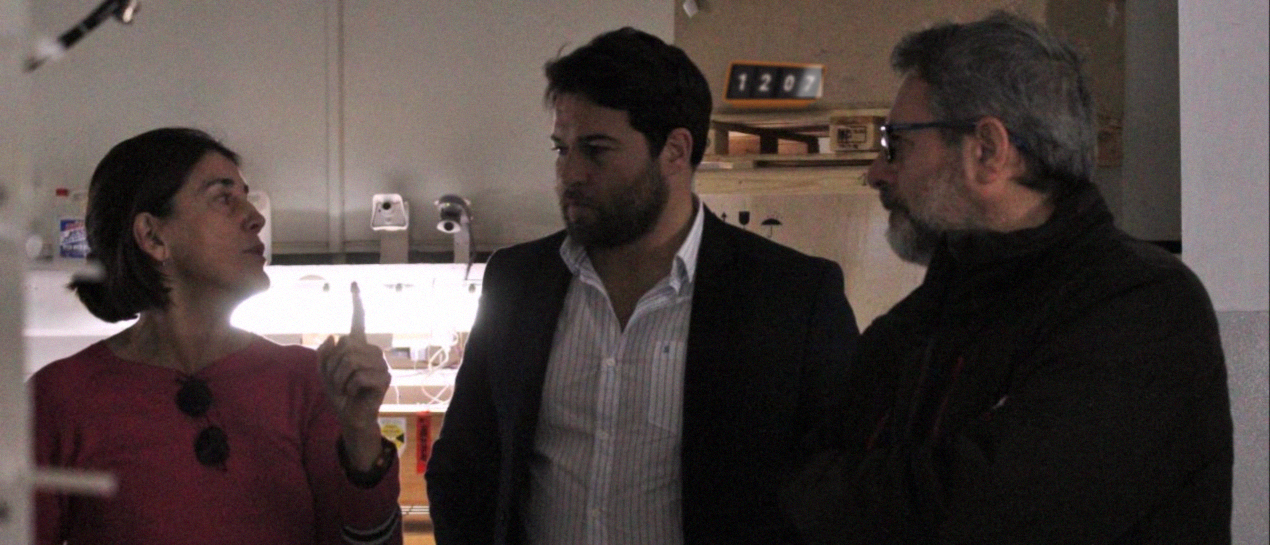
{"hour": 12, "minute": 7}
